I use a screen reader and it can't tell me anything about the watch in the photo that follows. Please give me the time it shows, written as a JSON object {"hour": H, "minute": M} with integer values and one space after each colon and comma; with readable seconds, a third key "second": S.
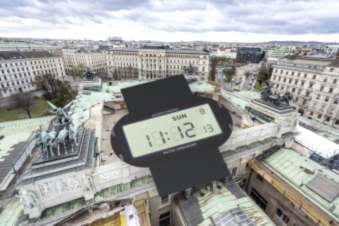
{"hour": 11, "minute": 12}
